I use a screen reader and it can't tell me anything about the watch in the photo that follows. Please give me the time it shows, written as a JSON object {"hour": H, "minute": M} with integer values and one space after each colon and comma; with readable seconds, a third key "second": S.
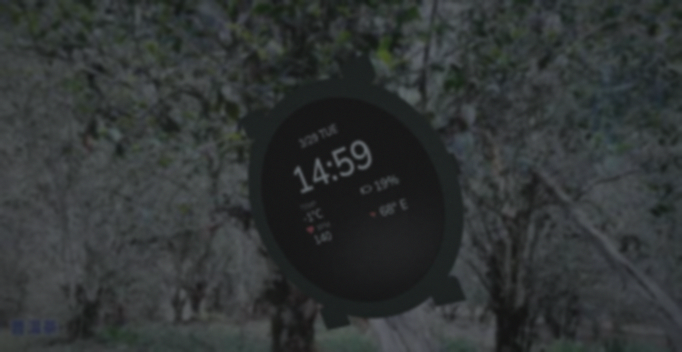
{"hour": 14, "minute": 59}
